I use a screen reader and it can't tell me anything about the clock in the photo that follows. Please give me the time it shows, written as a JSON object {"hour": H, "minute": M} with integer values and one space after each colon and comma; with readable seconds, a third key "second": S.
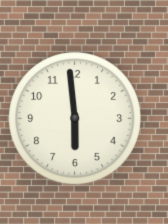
{"hour": 5, "minute": 59}
